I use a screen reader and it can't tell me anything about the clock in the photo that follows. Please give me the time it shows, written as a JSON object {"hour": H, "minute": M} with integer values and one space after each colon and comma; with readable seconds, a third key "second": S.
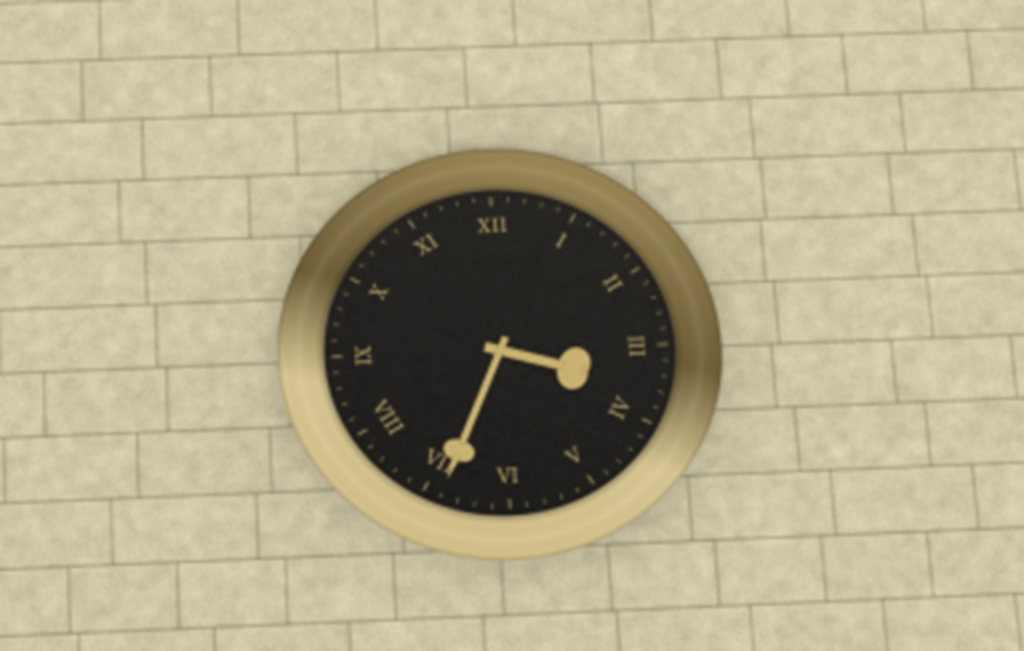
{"hour": 3, "minute": 34}
